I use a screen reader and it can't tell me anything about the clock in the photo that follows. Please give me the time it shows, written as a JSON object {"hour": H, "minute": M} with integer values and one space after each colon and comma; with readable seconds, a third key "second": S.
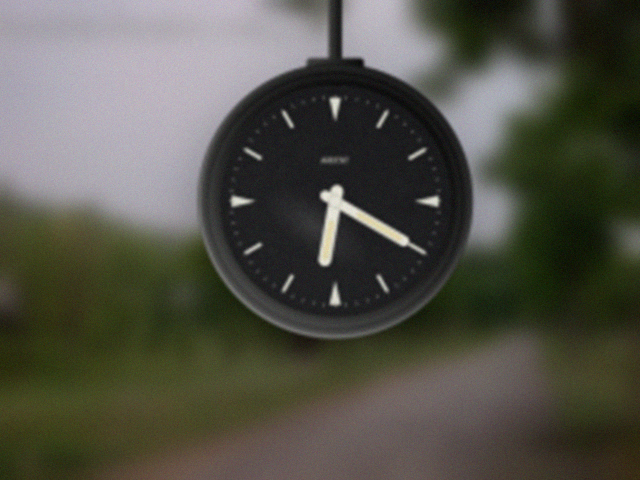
{"hour": 6, "minute": 20}
